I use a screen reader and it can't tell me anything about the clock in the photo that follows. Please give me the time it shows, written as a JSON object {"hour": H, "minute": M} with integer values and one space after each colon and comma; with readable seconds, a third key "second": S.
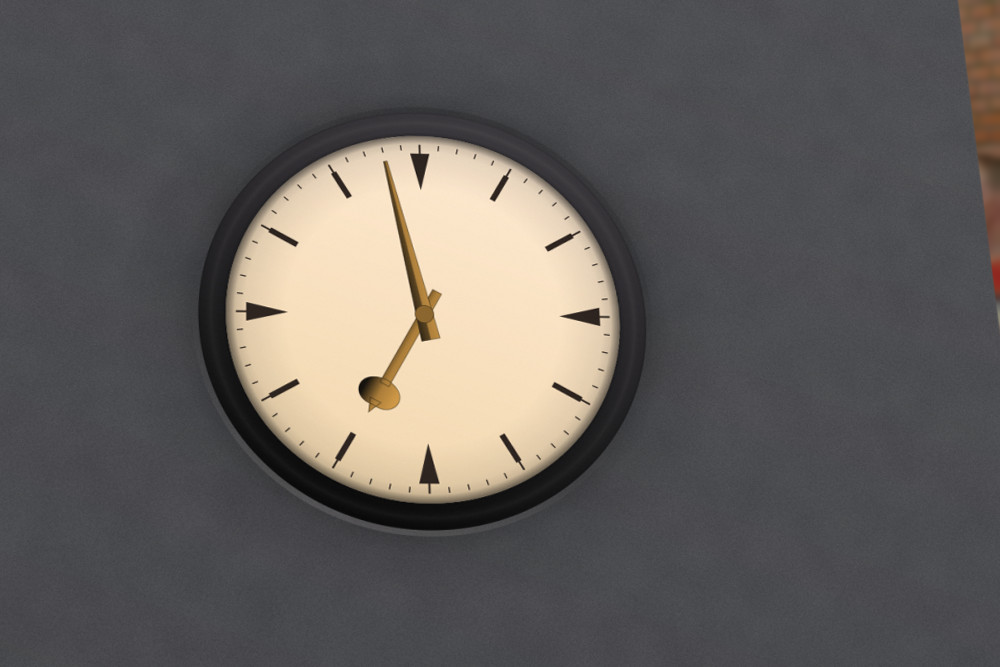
{"hour": 6, "minute": 58}
